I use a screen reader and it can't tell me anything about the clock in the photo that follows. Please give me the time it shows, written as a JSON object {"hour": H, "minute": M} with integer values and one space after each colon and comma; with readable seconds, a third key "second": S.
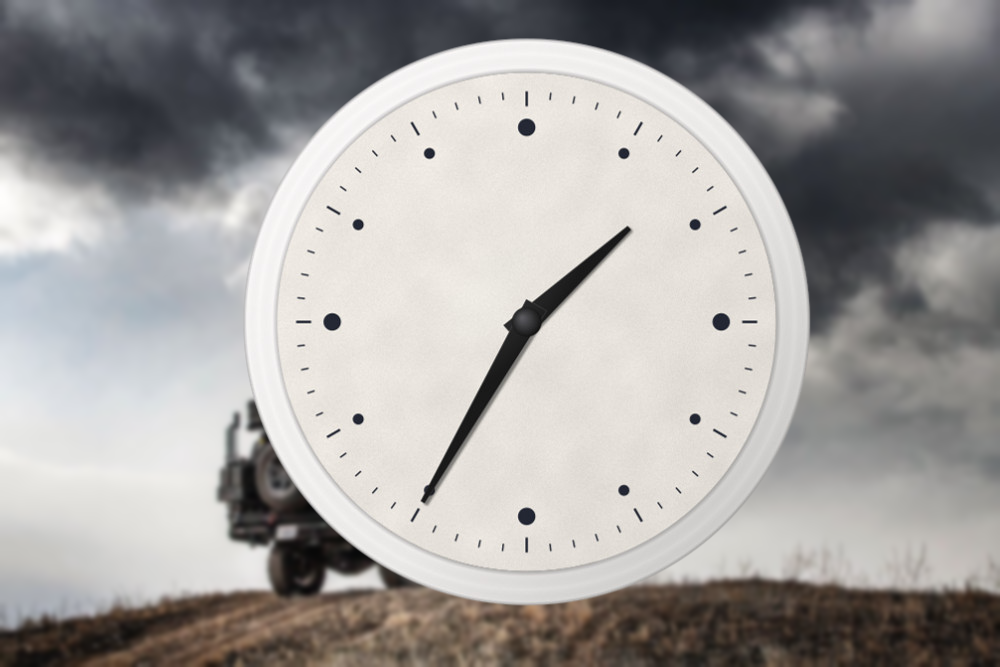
{"hour": 1, "minute": 35}
